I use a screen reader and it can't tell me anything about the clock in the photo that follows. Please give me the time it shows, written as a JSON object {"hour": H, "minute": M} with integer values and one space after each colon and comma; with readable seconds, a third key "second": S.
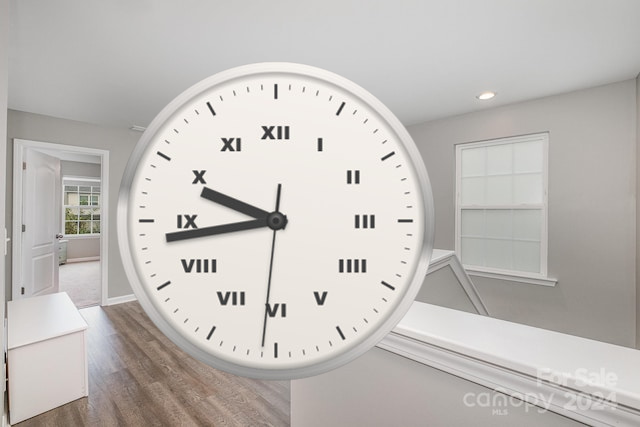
{"hour": 9, "minute": 43, "second": 31}
